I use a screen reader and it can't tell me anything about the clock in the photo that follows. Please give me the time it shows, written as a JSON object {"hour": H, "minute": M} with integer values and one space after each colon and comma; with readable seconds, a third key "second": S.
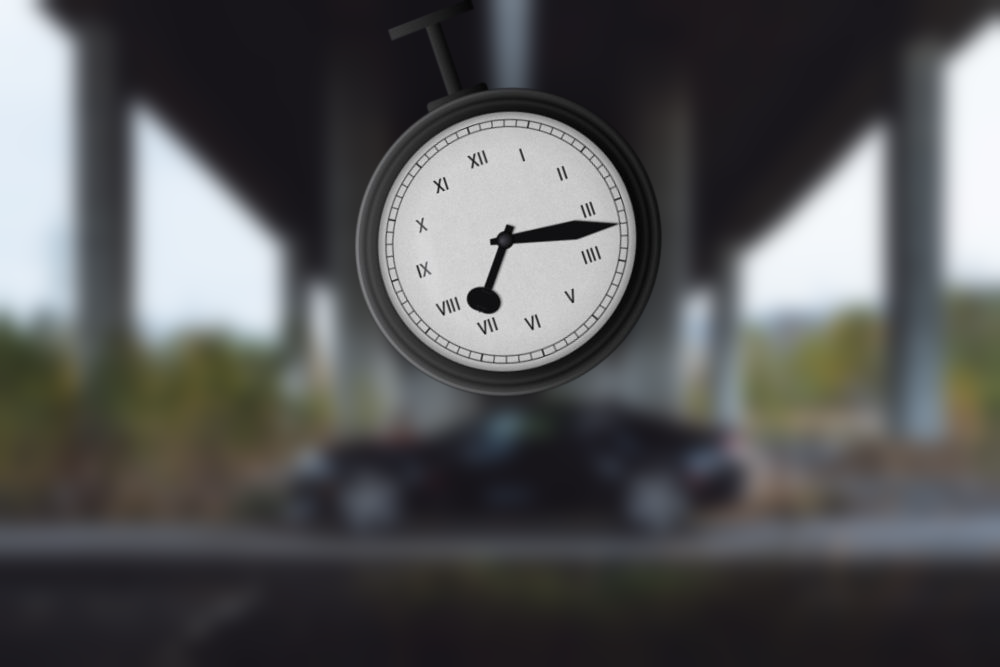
{"hour": 7, "minute": 17}
